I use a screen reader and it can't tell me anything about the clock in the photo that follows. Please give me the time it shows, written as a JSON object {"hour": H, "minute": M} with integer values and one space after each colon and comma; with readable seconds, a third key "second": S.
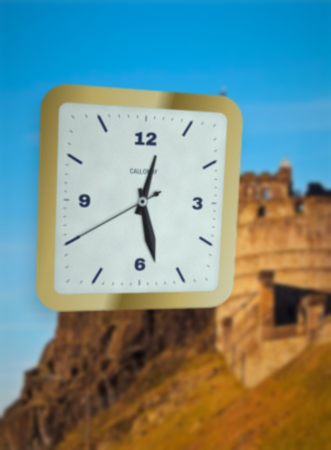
{"hour": 12, "minute": 27, "second": 40}
